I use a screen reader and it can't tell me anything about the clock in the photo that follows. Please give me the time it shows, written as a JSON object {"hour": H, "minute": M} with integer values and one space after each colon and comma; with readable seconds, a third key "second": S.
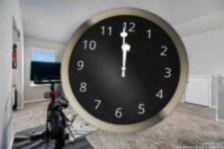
{"hour": 11, "minute": 59}
